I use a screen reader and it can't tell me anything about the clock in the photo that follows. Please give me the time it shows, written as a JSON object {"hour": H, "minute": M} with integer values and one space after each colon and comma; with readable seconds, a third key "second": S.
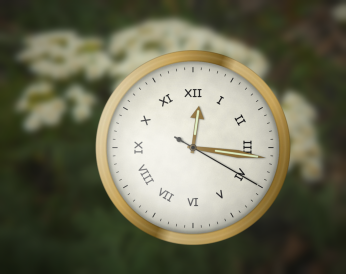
{"hour": 12, "minute": 16, "second": 20}
